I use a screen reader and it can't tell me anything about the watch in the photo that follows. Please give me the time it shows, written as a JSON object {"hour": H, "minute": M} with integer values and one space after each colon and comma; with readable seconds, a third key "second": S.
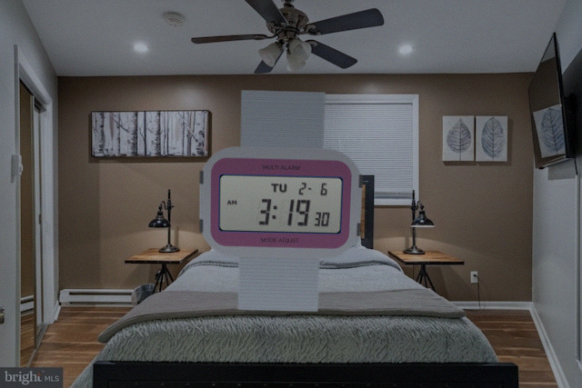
{"hour": 3, "minute": 19, "second": 30}
